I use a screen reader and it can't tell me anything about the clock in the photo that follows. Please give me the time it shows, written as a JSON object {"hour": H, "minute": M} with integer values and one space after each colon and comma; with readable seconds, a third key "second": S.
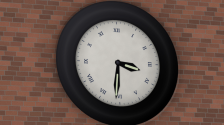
{"hour": 3, "minute": 31}
